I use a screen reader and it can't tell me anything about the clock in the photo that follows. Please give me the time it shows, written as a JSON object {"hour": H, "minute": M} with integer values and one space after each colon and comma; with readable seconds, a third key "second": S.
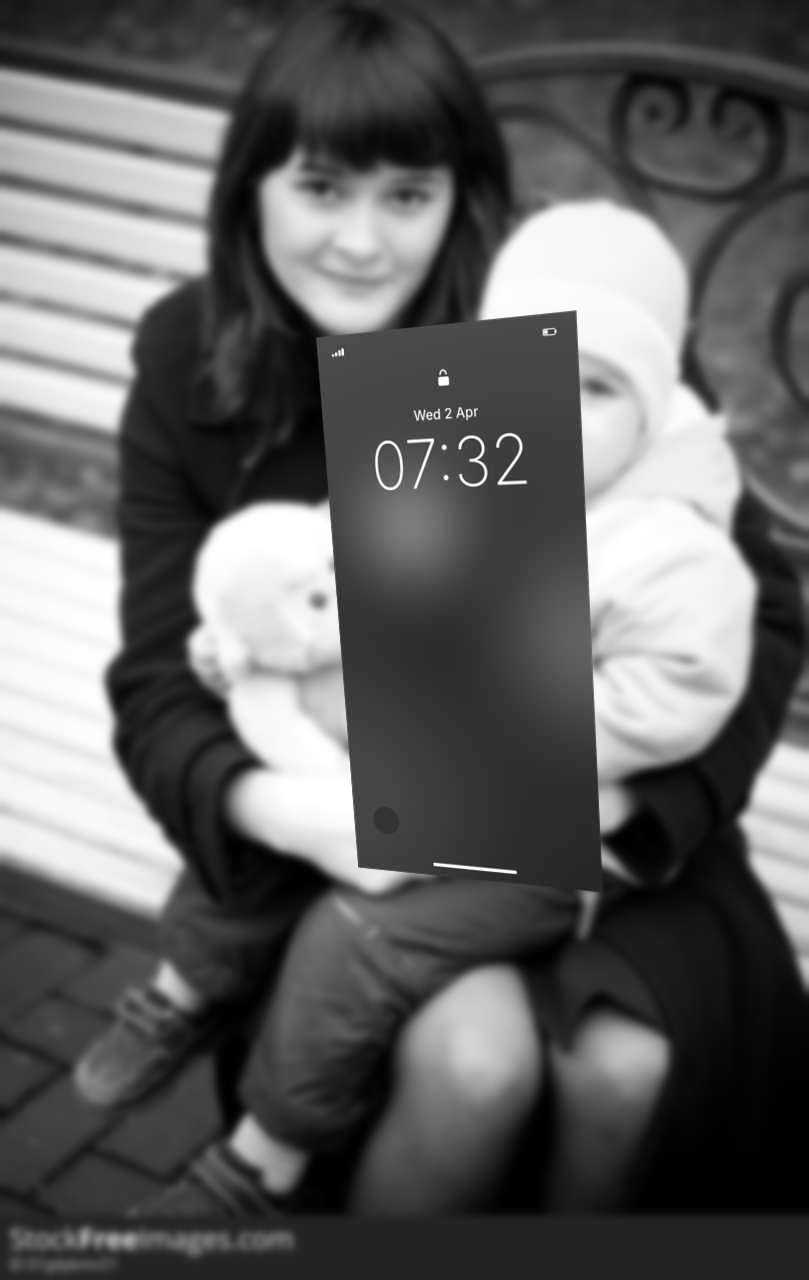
{"hour": 7, "minute": 32}
